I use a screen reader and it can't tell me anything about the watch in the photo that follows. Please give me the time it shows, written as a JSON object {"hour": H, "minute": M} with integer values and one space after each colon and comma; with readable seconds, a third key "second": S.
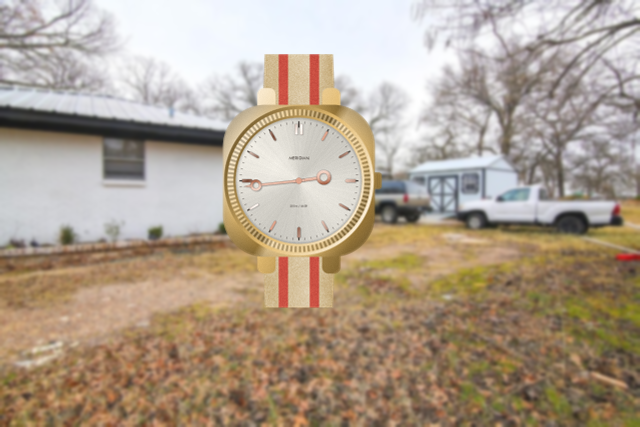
{"hour": 2, "minute": 44}
